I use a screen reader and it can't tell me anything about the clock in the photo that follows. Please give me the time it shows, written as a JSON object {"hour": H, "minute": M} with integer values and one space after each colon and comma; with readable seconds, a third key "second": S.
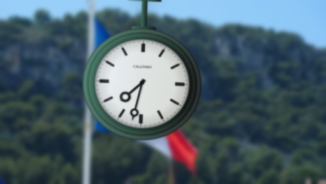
{"hour": 7, "minute": 32}
